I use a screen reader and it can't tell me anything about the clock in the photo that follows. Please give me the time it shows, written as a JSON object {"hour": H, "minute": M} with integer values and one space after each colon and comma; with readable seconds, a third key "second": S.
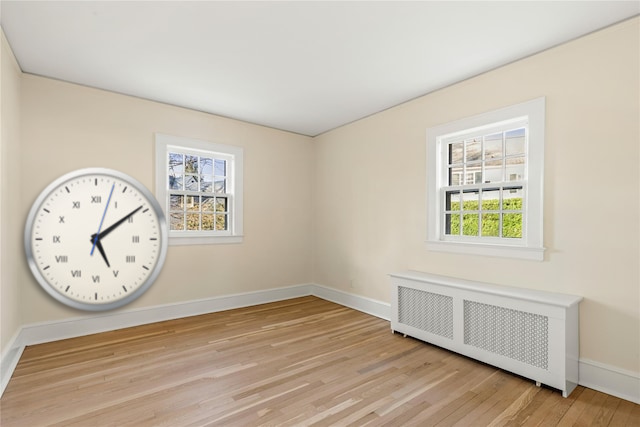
{"hour": 5, "minute": 9, "second": 3}
